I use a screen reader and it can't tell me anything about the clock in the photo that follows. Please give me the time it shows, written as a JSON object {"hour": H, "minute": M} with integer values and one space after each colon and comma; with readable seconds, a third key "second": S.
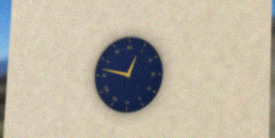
{"hour": 12, "minute": 47}
